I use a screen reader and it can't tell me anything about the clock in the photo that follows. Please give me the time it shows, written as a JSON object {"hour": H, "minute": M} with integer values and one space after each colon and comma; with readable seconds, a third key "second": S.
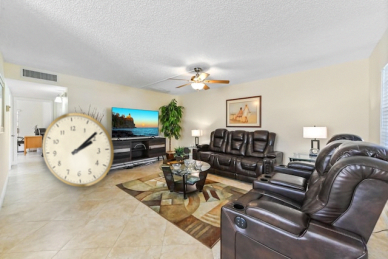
{"hour": 2, "minute": 9}
